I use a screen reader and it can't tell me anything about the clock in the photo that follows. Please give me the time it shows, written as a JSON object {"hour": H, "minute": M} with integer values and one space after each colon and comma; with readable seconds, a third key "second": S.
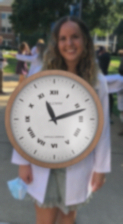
{"hour": 11, "minute": 12}
